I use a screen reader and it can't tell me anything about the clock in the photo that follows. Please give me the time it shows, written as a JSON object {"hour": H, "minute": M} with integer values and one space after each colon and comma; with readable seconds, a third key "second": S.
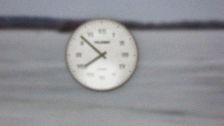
{"hour": 7, "minute": 52}
